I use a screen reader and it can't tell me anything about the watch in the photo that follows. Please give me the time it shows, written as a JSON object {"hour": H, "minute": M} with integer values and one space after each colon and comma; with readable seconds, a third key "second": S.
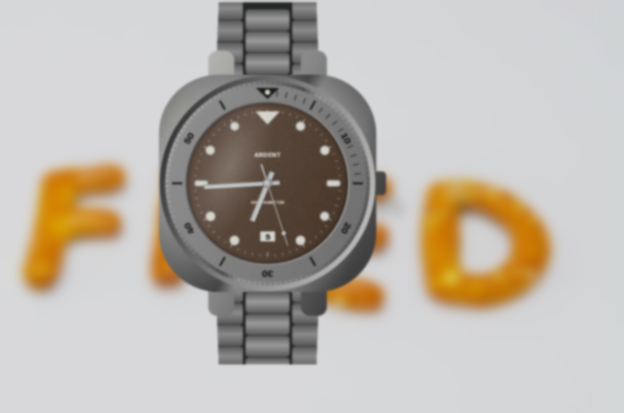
{"hour": 6, "minute": 44, "second": 27}
